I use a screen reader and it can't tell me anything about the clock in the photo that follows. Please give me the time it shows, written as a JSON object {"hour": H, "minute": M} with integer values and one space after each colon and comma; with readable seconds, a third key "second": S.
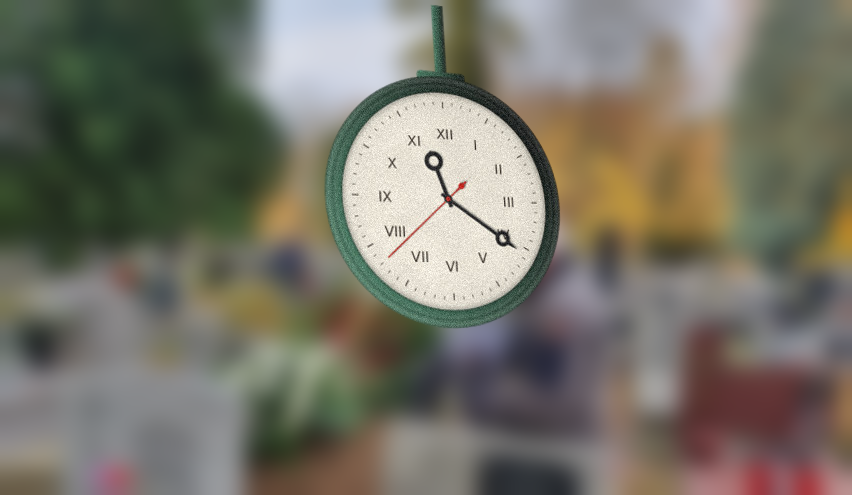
{"hour": 11, "minute": 20, "second": 38}
